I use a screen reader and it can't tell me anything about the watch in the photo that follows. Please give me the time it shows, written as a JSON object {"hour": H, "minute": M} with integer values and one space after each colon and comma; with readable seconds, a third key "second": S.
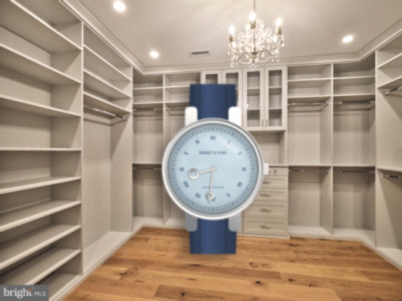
{"hour": 8, "minute": 31}
